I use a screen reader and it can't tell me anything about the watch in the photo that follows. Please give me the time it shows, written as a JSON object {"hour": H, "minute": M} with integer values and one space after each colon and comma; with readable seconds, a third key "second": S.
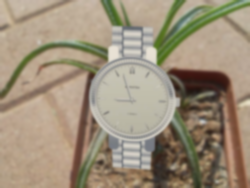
{"hour": 8, "minute": 57}
